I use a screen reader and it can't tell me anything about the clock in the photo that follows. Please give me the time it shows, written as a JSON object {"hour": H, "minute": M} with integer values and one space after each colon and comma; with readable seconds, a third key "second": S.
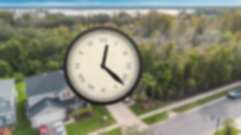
{"hour": 12, "minute": 22}
